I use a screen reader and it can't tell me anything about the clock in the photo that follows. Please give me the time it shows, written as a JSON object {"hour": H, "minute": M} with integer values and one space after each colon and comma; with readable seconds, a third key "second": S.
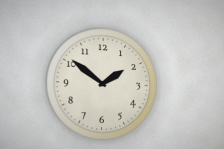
{"hour": 1, "minute": 51}
